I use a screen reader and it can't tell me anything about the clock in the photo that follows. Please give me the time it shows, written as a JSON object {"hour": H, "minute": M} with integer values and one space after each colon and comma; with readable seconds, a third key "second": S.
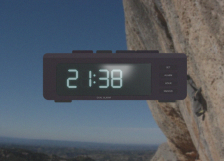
{"hour": 21, "minute": 38}
